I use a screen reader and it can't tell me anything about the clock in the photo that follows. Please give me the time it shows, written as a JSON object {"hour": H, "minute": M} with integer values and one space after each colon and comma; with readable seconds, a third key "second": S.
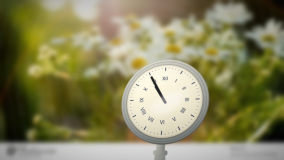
{"hour": 10, "minute": 55}
